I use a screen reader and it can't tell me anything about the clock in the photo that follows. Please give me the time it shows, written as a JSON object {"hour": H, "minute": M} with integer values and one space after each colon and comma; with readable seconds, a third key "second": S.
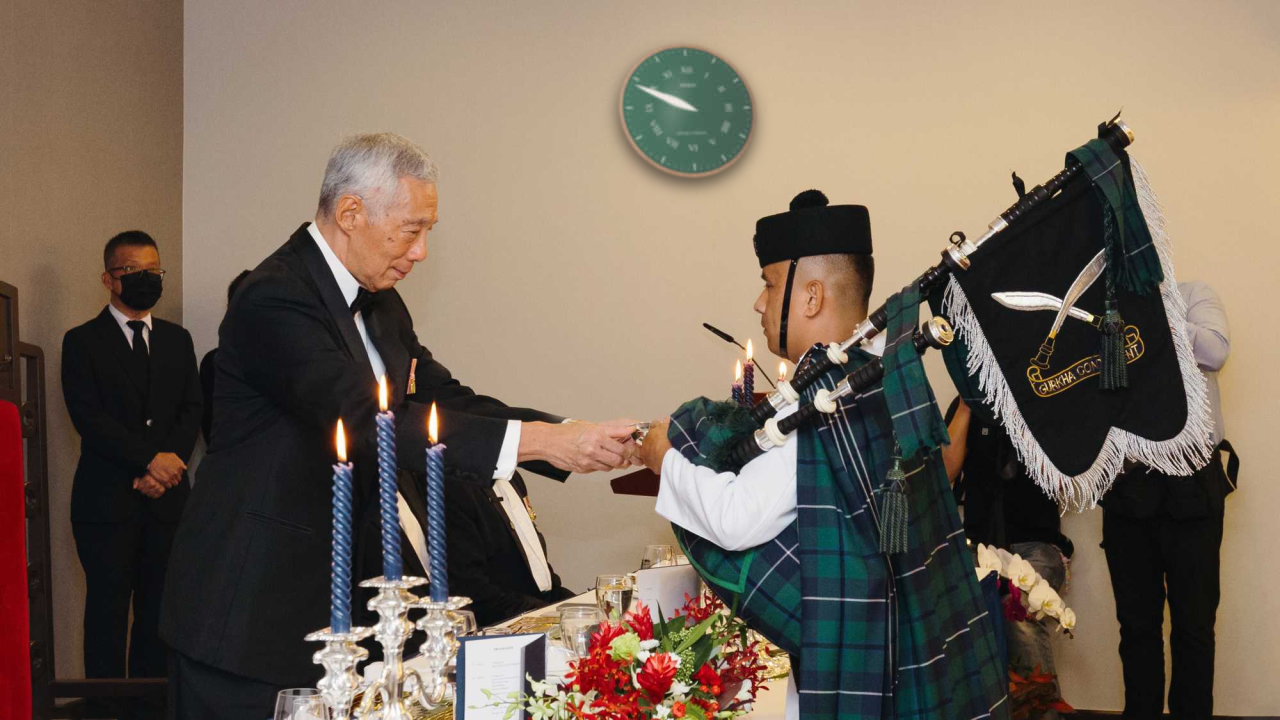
{"hour": 9, "minute": 49}
